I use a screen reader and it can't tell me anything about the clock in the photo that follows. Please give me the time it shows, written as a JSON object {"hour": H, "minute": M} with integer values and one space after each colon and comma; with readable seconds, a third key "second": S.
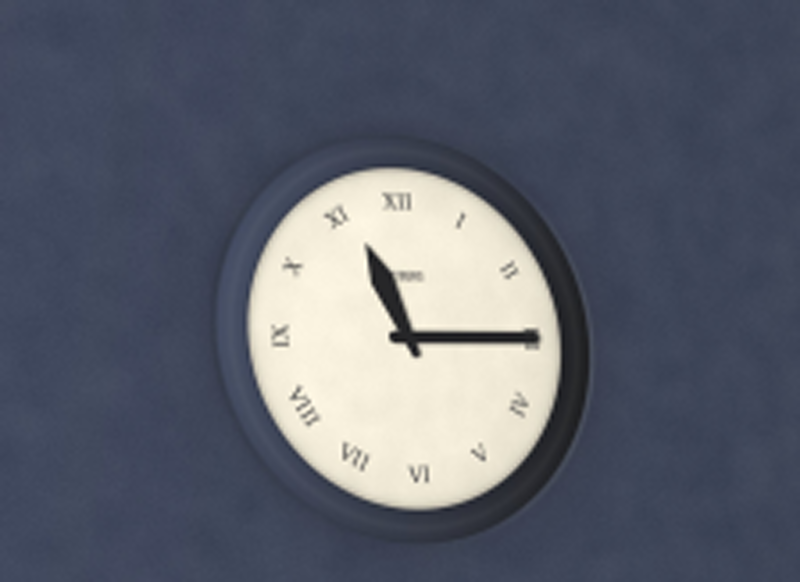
{"hour": 11, "minute": 15}
